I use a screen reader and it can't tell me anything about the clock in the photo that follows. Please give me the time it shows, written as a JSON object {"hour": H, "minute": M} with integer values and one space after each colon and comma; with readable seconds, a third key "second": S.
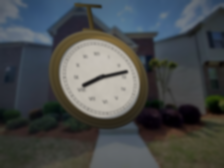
{"hour": 8, "minute": 13}
